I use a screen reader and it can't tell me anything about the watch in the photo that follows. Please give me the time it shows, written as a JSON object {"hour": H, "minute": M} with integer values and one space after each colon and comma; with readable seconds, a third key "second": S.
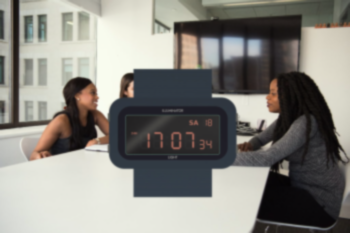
{"hour": 17, "minute": 7}
